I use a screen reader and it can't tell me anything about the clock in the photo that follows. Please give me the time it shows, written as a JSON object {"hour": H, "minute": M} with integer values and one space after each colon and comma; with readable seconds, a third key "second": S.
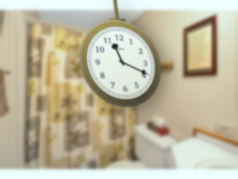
{"hour": 11, "minute": 19}
